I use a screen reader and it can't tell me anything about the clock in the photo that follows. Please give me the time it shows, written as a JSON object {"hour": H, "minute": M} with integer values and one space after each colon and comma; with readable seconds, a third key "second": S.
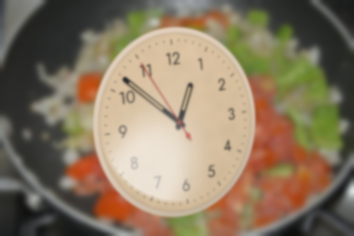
{"hour": 12, "minute": 51, "second": 55}
